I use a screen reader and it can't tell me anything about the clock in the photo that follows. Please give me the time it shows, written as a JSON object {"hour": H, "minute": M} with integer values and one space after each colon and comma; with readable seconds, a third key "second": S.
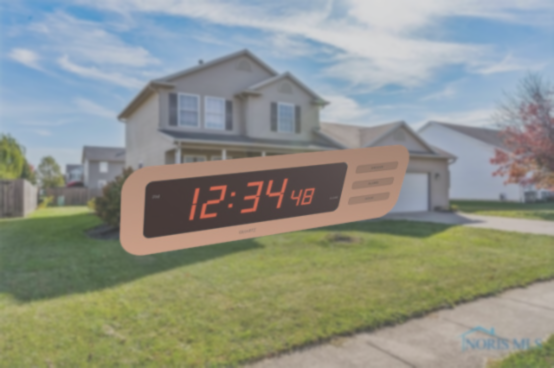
{"hour": 12, "minute": 34, "second": 48}
